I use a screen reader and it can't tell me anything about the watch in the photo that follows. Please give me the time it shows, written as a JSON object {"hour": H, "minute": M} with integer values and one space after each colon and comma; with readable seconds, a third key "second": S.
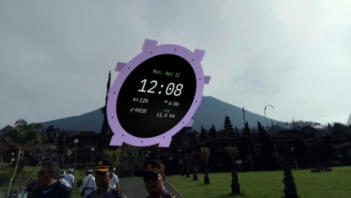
{"hour": 12, "minute": 8}
